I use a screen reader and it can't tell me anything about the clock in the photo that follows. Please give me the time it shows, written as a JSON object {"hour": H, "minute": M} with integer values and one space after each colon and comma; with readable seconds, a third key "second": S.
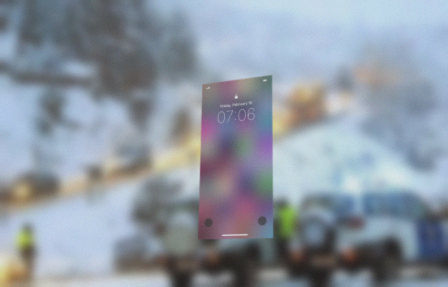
{"hour": 7, "minute": 6}
